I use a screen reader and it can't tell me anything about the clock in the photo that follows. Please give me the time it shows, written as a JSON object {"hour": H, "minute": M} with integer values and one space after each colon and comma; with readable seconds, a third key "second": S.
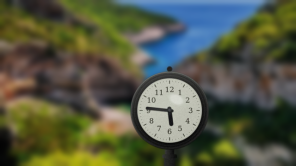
{"hour": 5, "minute": 46}
